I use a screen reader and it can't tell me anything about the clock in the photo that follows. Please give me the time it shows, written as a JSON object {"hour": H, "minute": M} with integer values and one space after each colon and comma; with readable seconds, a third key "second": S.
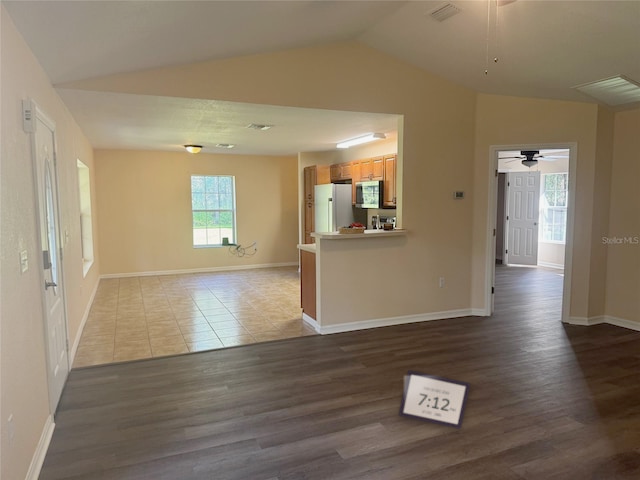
{"hour": 7, "minute": 12}
